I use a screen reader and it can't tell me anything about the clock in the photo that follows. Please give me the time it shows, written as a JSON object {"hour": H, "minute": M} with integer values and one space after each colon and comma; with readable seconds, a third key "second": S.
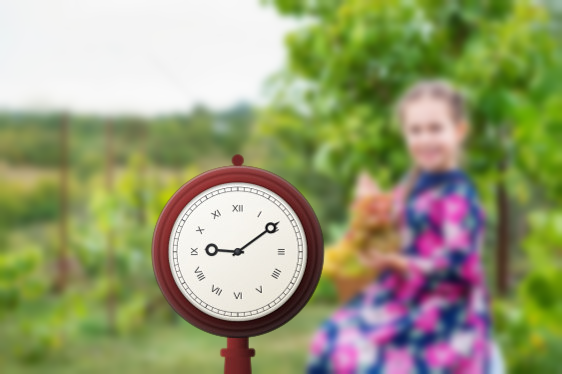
{"hour": 9, "minute": 9}
